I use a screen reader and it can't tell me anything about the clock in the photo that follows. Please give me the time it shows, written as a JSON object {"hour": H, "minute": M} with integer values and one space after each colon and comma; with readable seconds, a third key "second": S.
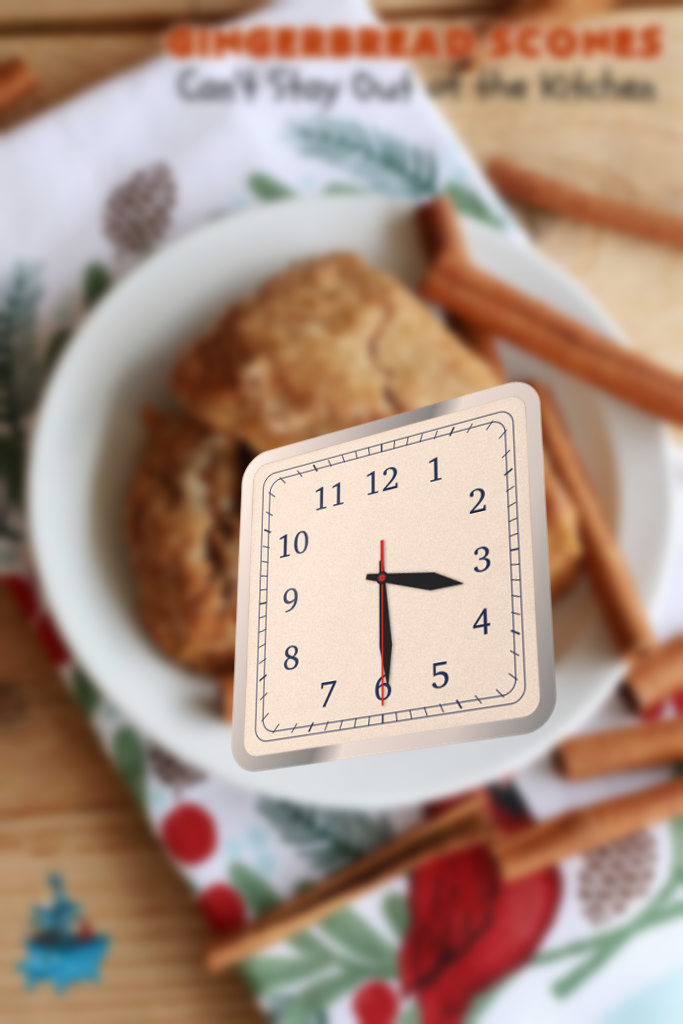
{"hour": 3, "minute": 29, "second": 30}
